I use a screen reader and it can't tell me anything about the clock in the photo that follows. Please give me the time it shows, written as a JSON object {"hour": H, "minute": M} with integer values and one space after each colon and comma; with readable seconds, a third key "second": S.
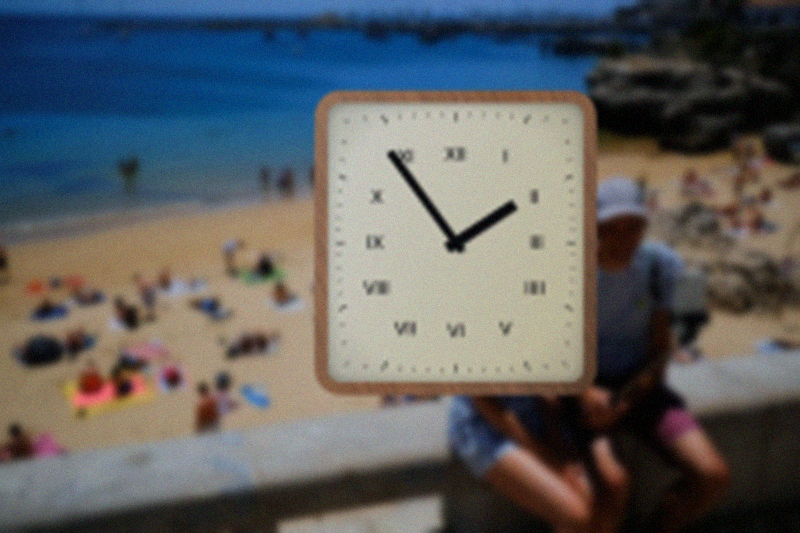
{"hour": 1, "minute": 54}
